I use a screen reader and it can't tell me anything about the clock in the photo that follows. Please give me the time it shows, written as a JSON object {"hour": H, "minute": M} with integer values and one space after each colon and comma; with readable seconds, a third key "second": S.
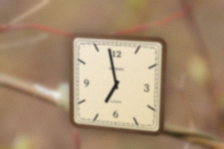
{"hour": 6, "minute": 58}
